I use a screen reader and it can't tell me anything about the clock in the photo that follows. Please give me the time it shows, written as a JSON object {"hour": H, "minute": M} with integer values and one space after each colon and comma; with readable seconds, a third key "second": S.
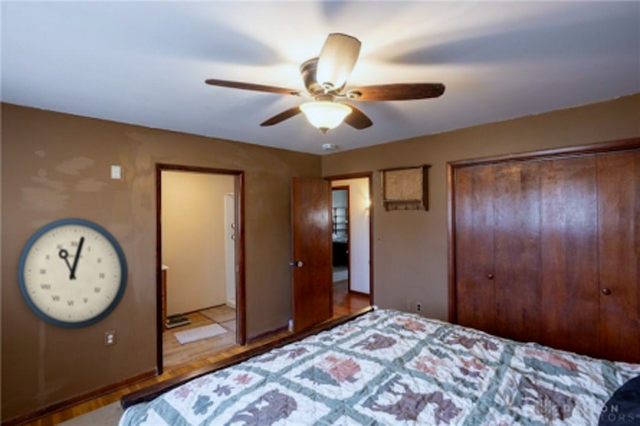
{"hour": 11, "minute": 2}
